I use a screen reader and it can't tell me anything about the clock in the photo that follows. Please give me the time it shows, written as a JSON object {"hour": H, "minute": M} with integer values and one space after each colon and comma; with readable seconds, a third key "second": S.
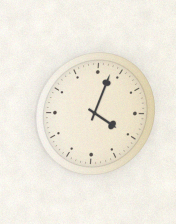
{"hour": 4, "minute": 3}
